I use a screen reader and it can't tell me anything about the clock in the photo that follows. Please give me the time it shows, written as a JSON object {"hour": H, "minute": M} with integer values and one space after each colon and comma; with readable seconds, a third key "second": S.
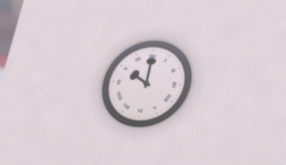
{"hour": 10, "minute": 0}
